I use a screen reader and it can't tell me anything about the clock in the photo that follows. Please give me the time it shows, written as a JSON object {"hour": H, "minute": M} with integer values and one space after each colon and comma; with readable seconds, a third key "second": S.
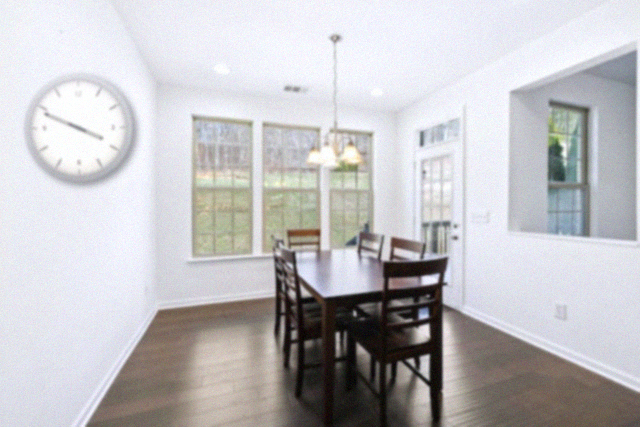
{"hour": 3, "minute": 49}
